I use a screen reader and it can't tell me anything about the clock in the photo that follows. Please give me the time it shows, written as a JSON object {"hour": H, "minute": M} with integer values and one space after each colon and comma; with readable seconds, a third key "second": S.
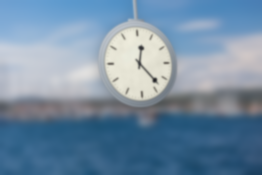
{"hour": 12, "minute": 23}
